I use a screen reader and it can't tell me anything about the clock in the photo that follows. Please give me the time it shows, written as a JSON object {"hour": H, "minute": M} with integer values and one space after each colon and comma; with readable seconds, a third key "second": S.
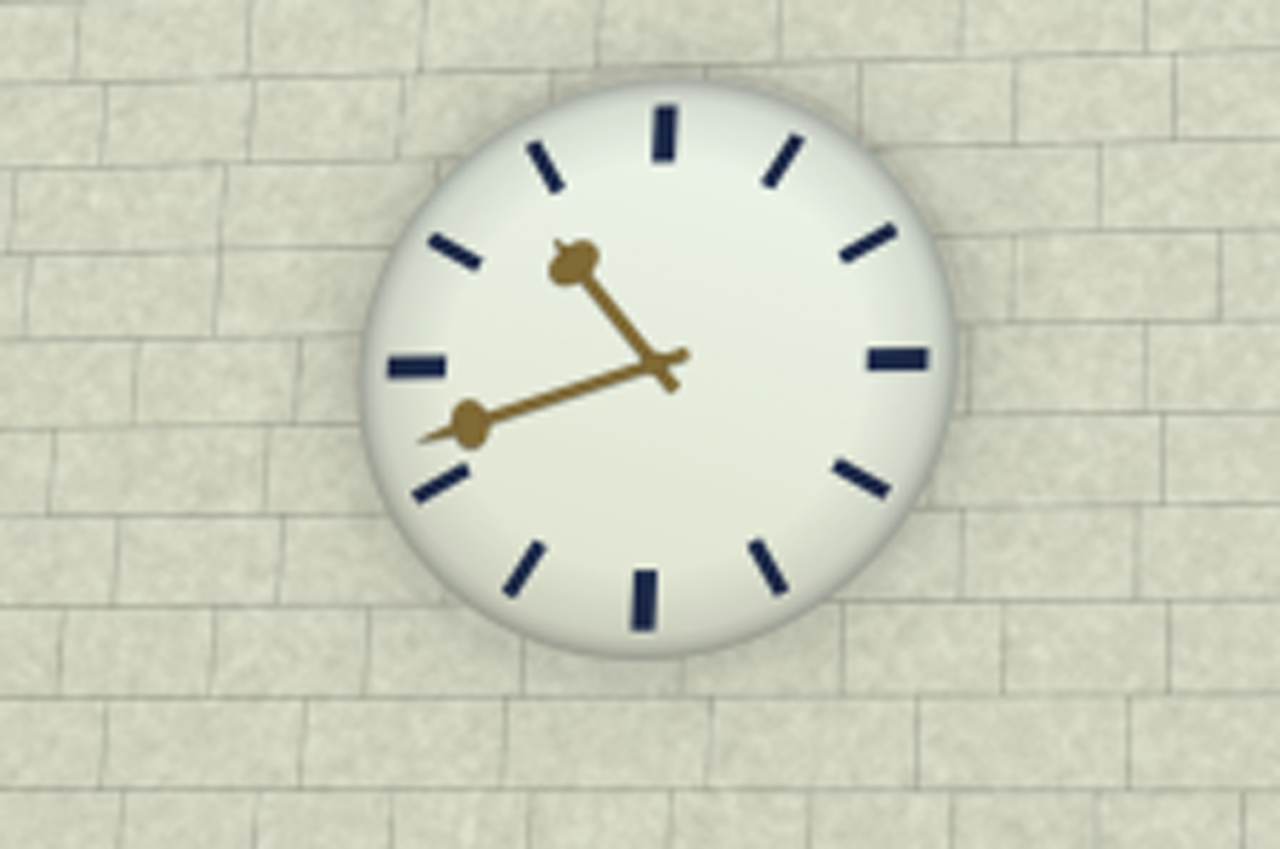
{"hour": 10, "minute": 42}
